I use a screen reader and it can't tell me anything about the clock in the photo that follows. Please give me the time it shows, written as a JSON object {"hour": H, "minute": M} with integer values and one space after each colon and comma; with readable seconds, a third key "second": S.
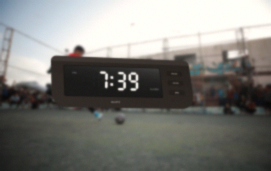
{"hour": 7, "minute": 39}
